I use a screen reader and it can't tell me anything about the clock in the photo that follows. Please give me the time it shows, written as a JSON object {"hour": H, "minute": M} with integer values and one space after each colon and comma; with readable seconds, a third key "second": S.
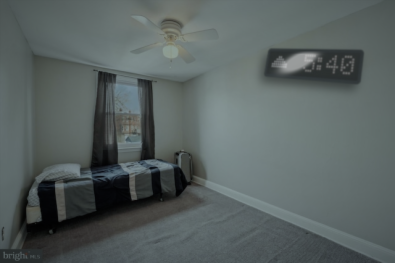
{"hour": 5, "minute": 40}
